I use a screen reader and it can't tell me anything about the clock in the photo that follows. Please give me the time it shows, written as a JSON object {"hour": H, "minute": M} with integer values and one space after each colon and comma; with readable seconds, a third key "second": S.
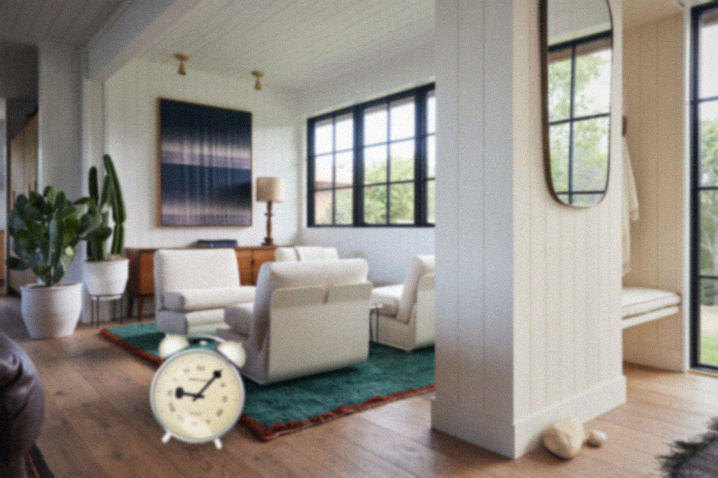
{"hour": 9, "minute": 6}
